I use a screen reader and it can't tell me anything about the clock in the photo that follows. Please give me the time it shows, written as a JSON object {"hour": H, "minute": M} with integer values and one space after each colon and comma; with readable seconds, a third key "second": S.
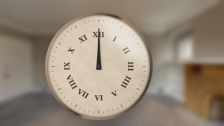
{"hour": 12, "minute": 0}
